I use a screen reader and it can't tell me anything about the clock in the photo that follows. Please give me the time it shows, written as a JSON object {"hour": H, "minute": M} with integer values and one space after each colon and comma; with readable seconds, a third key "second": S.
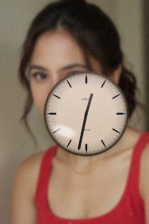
{"hour": 12, "minute": 32}
